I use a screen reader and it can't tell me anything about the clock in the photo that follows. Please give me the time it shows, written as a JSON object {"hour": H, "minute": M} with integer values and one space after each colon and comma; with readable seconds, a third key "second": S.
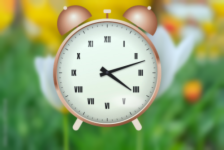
{"hour": 4, "minute": 12}
